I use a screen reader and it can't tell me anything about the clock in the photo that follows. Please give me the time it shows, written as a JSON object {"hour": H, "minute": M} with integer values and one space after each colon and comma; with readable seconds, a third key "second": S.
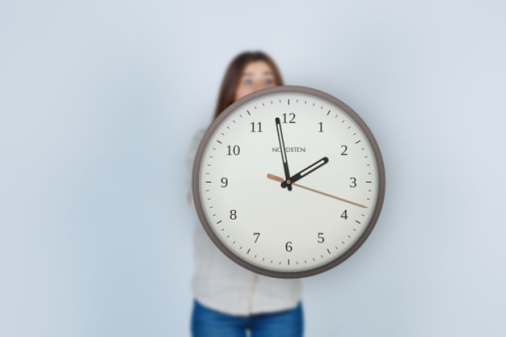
{"hour": 1, "minute": 58, "second": 18}
